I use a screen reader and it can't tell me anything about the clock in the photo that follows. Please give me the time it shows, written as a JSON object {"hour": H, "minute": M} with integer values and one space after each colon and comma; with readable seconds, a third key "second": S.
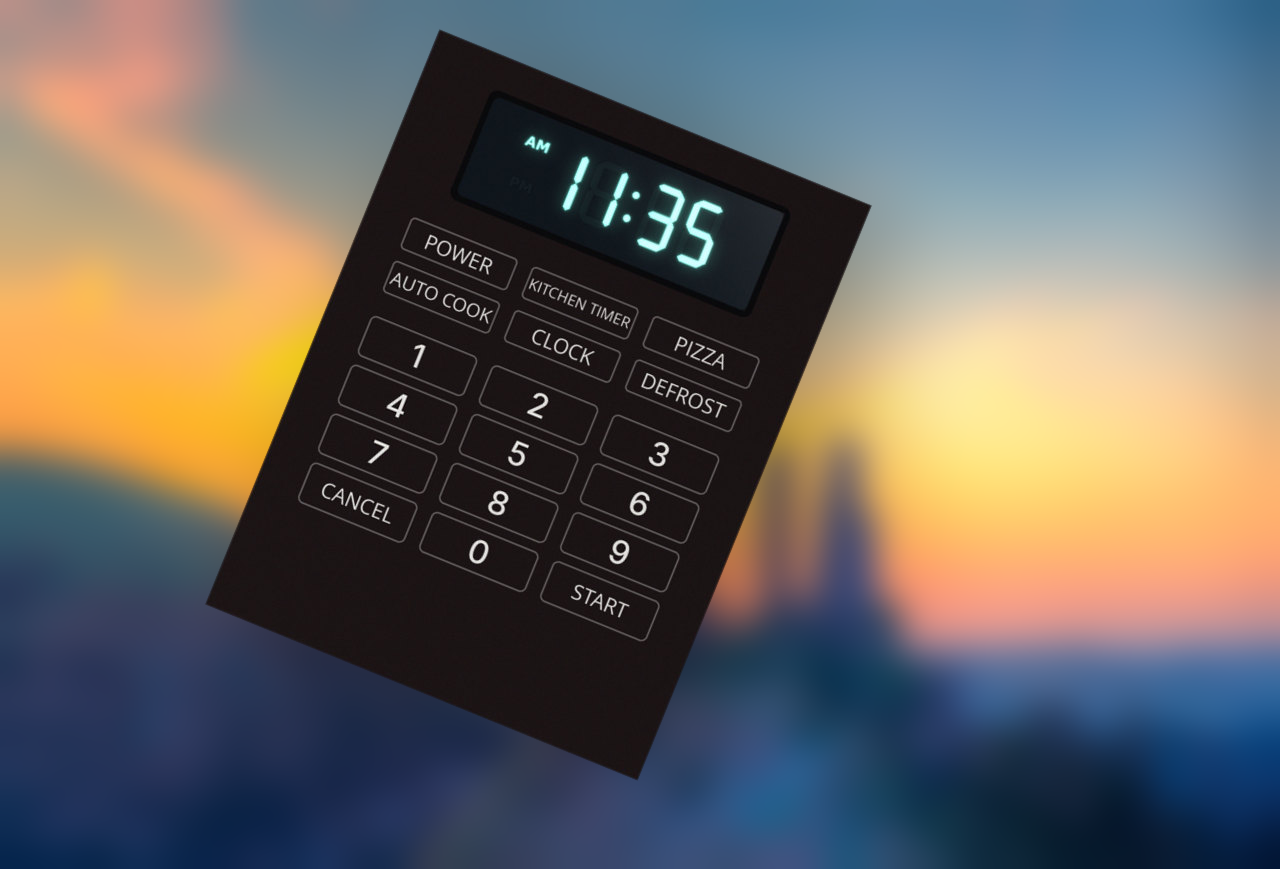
{"hour": 11, "minute": 35}
